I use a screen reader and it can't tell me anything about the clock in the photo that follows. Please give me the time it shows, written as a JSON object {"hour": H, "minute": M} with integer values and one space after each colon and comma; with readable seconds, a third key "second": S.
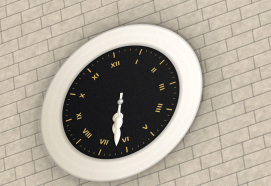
{"hour": 6, "minute": 32}
